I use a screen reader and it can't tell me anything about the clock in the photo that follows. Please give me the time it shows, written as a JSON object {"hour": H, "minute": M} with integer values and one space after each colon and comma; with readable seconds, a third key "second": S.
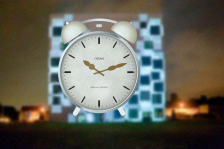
{"hour": 10, "minute": 12}
